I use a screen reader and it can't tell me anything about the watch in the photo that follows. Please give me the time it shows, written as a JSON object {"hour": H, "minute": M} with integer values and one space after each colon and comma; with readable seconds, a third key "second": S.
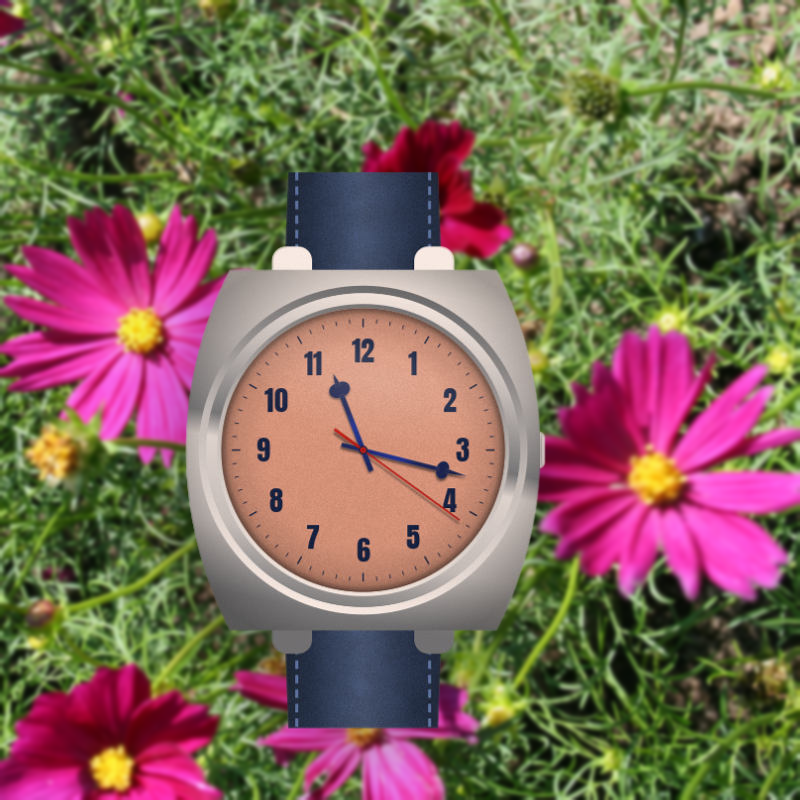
{"hour": 11, "minute": 17, "second": 21}
